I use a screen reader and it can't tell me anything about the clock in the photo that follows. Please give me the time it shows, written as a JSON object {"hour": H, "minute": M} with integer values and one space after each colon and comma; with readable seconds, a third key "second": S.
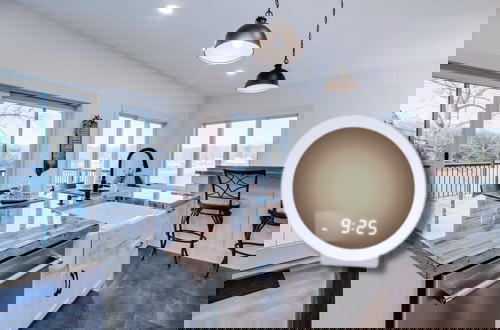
{"hour": 9, "minute": 25}
